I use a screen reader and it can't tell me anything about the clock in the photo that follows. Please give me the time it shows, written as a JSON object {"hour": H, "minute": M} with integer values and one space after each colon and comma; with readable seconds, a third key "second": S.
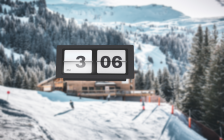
{"hour": 3, "minute": 6}
